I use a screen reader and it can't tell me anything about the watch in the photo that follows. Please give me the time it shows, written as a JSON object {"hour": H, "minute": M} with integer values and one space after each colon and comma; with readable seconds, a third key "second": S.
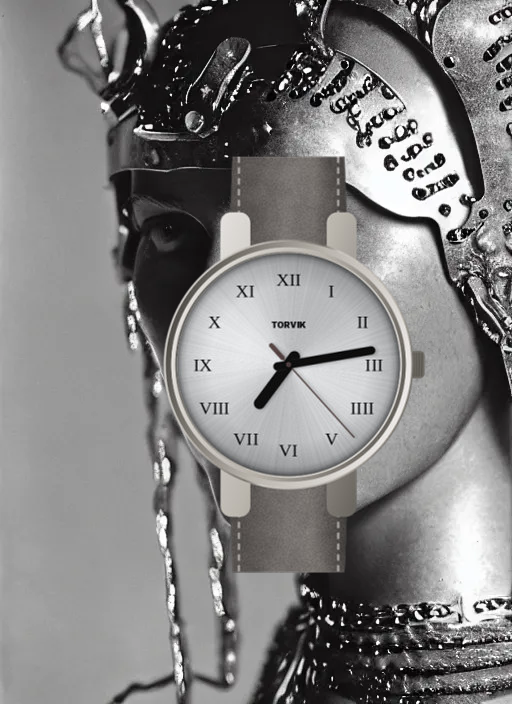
{"hour": 7, "minute": 13, "second": 23}
